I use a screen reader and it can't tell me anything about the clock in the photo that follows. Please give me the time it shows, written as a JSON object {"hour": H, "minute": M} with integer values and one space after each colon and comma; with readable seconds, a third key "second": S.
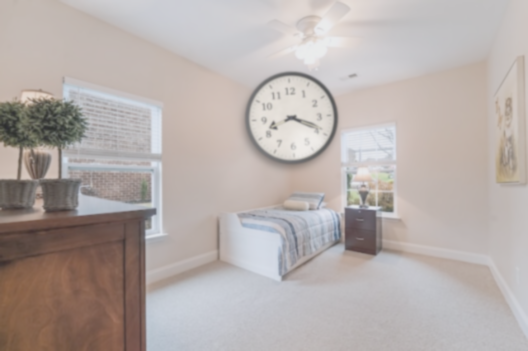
{"hour": 8, "minute": 19}
